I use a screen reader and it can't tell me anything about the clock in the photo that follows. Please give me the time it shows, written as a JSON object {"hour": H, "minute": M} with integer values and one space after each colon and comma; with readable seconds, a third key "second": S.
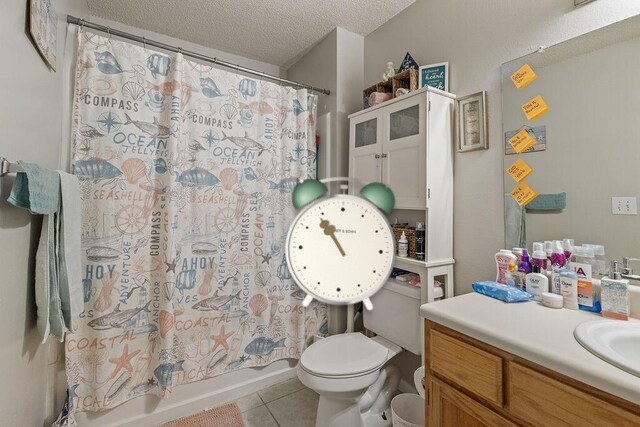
{"hour": 10, "minute": 54}
